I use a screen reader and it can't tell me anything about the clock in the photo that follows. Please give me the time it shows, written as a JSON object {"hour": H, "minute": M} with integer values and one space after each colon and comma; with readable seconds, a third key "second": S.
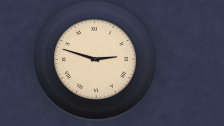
{"hour": 2, "minute": 48}
